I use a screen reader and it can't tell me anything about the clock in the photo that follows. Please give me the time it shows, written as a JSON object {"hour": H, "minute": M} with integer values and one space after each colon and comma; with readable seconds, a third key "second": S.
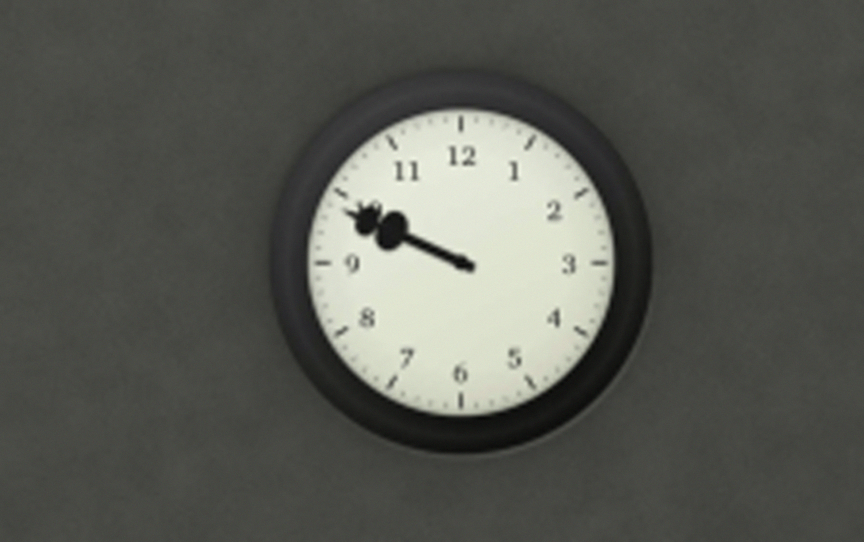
{"hour": 9, "minute": 49}
